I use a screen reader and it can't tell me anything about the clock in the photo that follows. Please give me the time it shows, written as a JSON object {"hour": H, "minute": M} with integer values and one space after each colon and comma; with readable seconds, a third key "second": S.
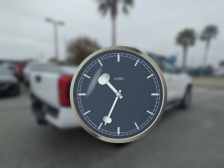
{"hour": 10, "minute": 34}
